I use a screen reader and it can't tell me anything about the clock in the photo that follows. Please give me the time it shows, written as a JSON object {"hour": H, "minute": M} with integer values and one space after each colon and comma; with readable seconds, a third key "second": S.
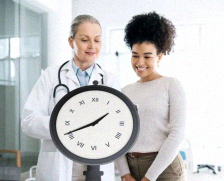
{"hour": 1, "minute": 41}
